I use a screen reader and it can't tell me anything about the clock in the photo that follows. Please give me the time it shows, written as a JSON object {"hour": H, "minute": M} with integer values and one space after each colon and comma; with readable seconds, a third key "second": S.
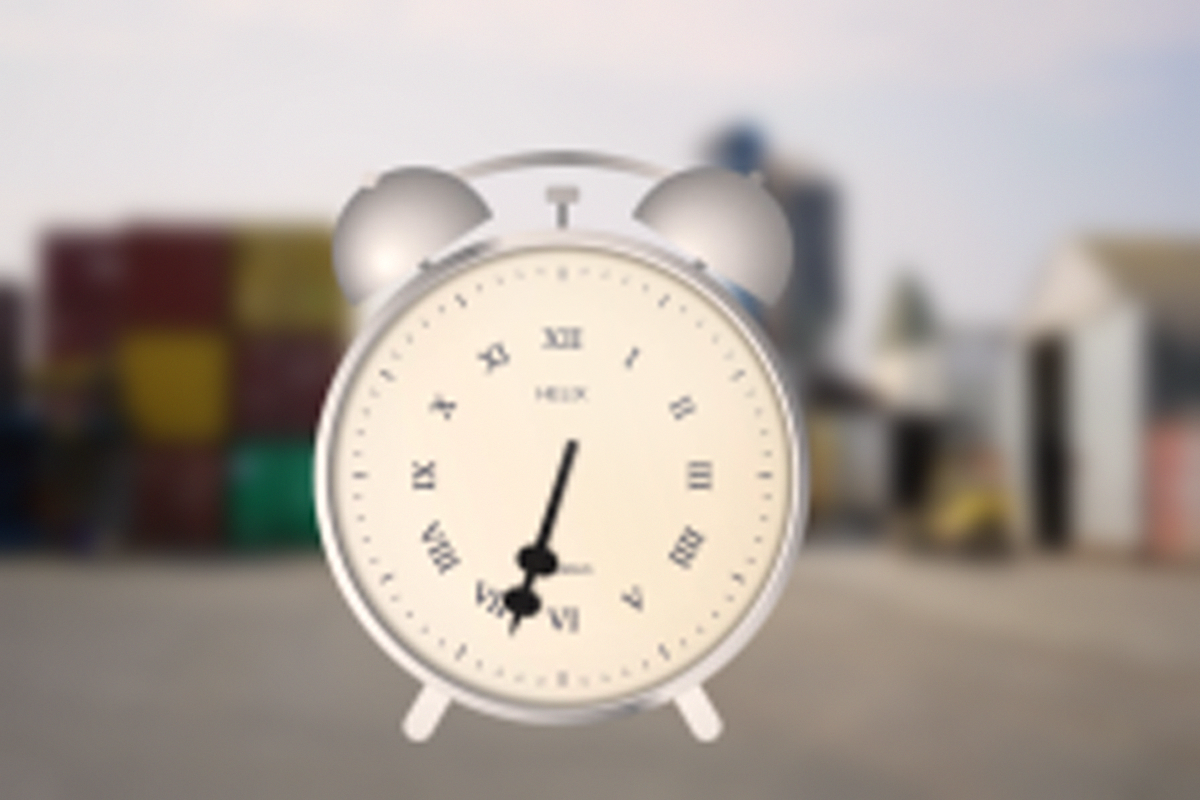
{"hour": 6, "minute": 33}
